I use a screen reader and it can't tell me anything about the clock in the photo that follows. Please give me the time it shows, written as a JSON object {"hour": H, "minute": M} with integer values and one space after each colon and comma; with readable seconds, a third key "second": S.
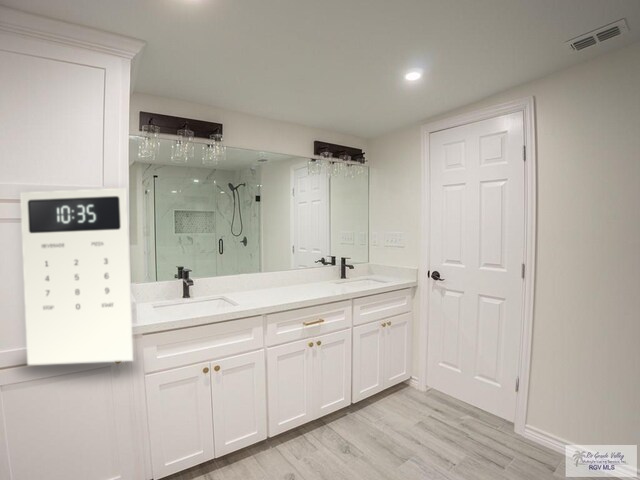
{"hour": 10, "minute": 35}
